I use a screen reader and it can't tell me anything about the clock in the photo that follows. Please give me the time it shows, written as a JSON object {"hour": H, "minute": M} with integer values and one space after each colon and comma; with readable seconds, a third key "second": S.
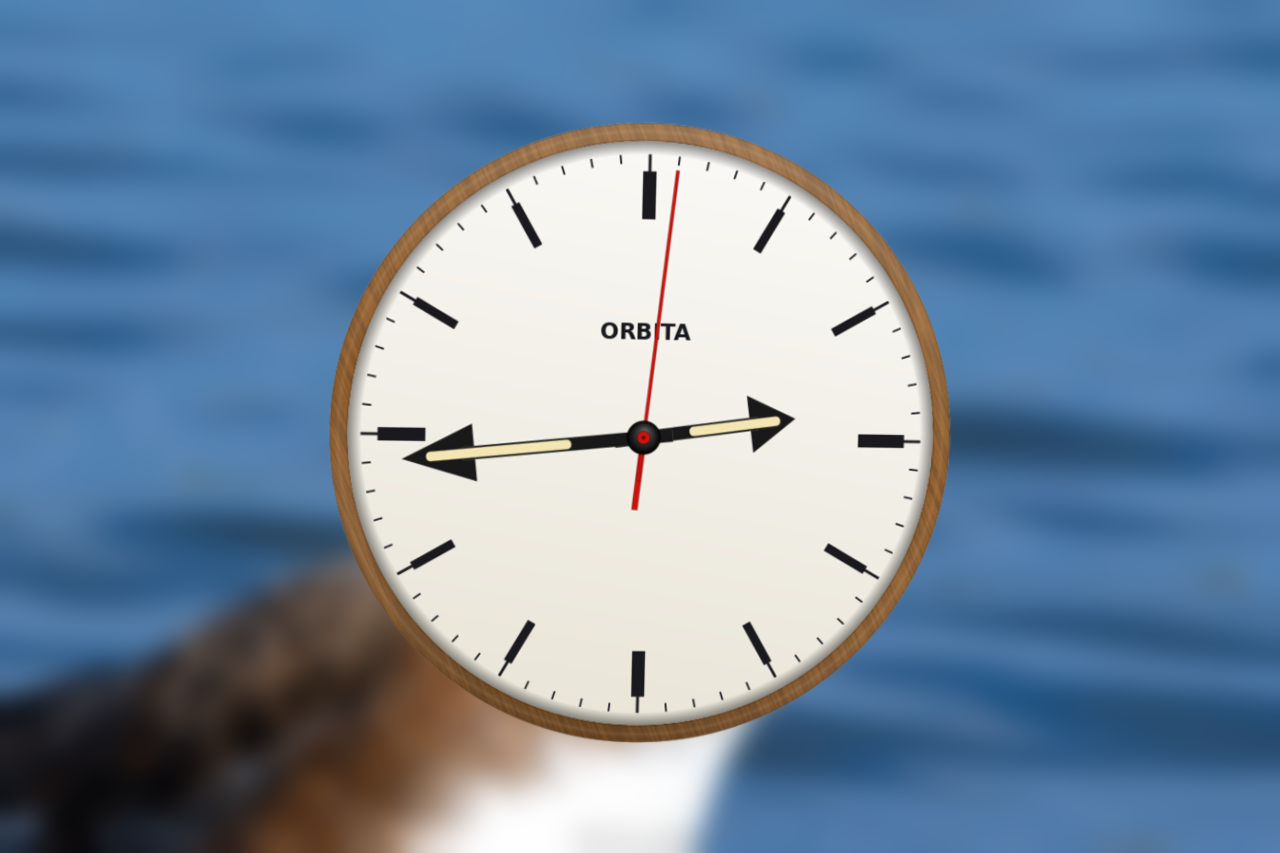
{"hour": 2, "minute": 44, "second": 1}
